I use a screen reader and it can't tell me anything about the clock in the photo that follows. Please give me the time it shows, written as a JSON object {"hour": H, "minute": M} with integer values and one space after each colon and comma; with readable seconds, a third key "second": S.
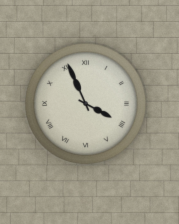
{"hour": 3, "minute": 56}
